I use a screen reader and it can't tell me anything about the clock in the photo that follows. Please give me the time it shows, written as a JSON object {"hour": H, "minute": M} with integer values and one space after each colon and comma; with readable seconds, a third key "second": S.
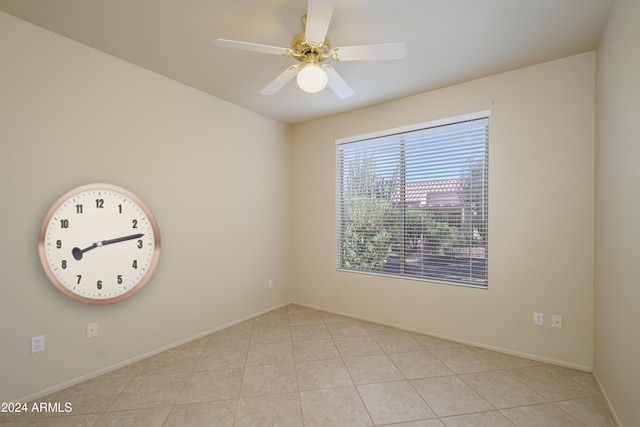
{"hour": 8, "minute": 13}
